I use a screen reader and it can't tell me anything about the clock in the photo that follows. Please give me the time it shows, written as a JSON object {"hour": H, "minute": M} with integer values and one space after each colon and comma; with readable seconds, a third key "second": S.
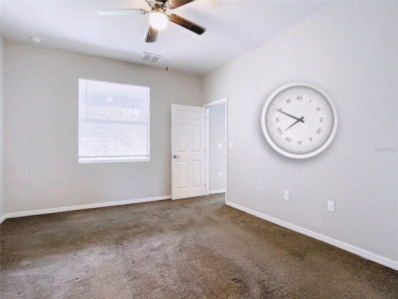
{"hour": 7, "minute": 49}
